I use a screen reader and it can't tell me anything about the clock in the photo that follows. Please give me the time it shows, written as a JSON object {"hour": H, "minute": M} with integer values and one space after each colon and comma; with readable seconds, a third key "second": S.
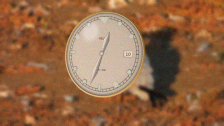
{"hour": 12, "minute": 33}
